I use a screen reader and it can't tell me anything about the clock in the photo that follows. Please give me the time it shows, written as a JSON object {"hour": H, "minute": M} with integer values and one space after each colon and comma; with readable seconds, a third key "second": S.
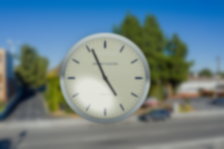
{"hour": 4, "minute": 56}
